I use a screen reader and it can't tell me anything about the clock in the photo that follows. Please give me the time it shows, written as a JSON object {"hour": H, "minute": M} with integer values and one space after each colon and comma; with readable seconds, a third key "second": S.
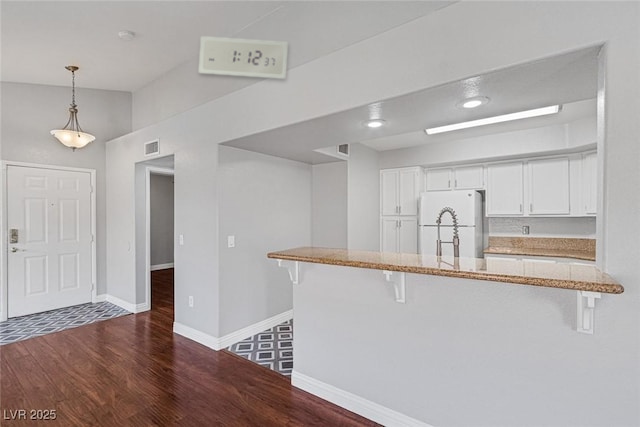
{"hour": 1, "minute": 12}
